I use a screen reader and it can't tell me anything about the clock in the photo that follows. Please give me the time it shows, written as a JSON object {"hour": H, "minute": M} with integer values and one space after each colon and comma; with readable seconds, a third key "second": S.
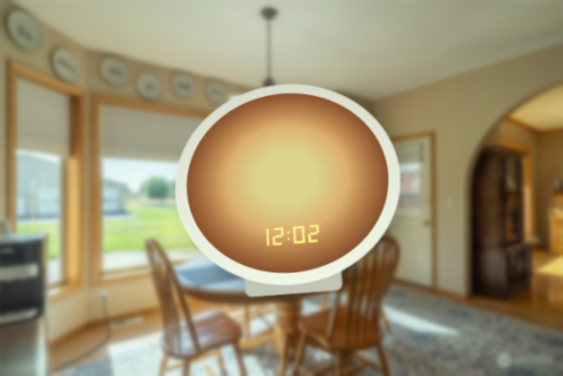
{"hour": 12, "minute": 2}
